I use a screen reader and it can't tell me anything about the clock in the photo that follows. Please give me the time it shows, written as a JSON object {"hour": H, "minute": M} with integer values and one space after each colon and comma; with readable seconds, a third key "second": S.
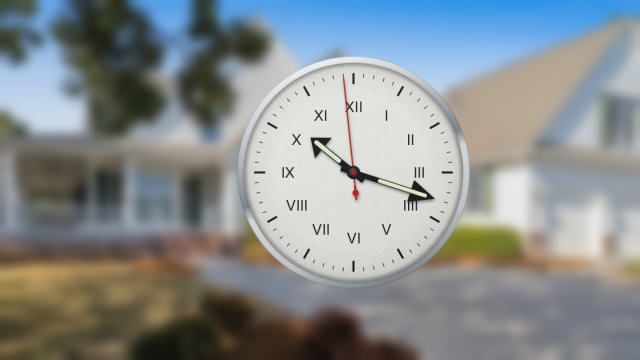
{"hour": 10, "minute": 17, "second": 59}
